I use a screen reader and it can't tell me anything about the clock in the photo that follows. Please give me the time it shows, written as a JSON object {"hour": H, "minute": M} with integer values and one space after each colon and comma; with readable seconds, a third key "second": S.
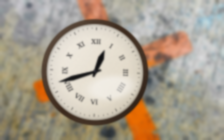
{"hour": 12, "minute": 42}
